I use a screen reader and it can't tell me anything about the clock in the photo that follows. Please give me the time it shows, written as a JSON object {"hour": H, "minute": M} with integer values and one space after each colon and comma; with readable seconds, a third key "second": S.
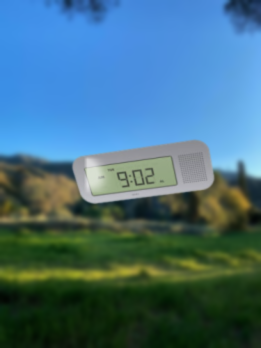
{"hour": 9, "minute": 2}
